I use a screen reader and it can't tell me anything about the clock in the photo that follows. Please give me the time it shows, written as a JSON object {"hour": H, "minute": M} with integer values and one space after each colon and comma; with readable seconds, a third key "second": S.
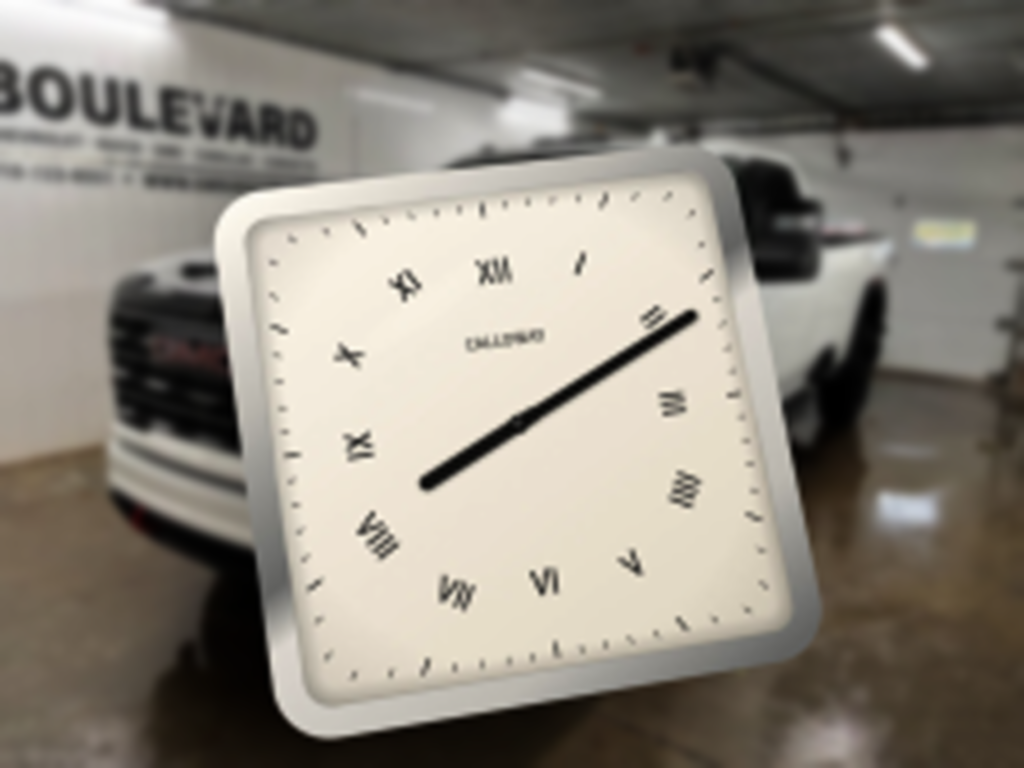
{"hour": 8, "minute": 11}
